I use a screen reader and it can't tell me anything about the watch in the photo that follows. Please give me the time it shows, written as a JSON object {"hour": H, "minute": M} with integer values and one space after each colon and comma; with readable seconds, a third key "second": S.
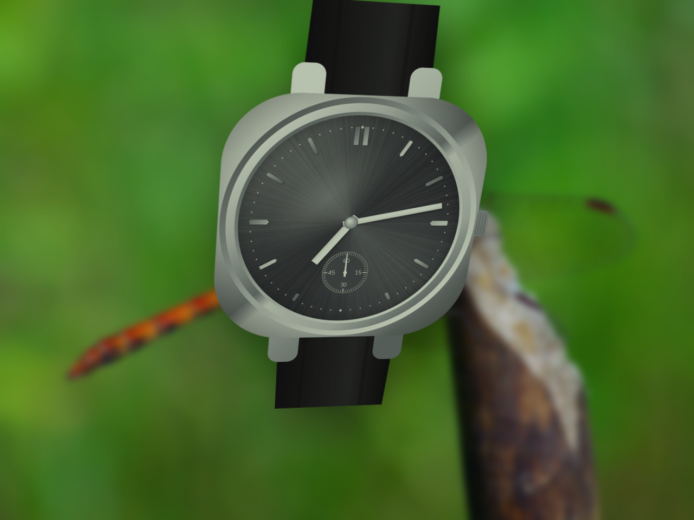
{"hour": 7, "minute": 13}
